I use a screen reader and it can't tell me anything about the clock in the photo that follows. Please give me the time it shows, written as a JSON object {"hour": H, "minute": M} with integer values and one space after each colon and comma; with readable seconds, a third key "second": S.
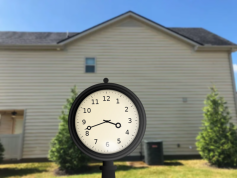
{"hour": 3, "minute": 42}
